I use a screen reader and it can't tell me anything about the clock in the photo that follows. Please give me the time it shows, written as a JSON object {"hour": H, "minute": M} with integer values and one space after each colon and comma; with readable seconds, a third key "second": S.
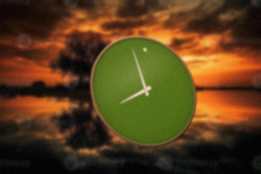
{"hour": 7, "minute": 57}
